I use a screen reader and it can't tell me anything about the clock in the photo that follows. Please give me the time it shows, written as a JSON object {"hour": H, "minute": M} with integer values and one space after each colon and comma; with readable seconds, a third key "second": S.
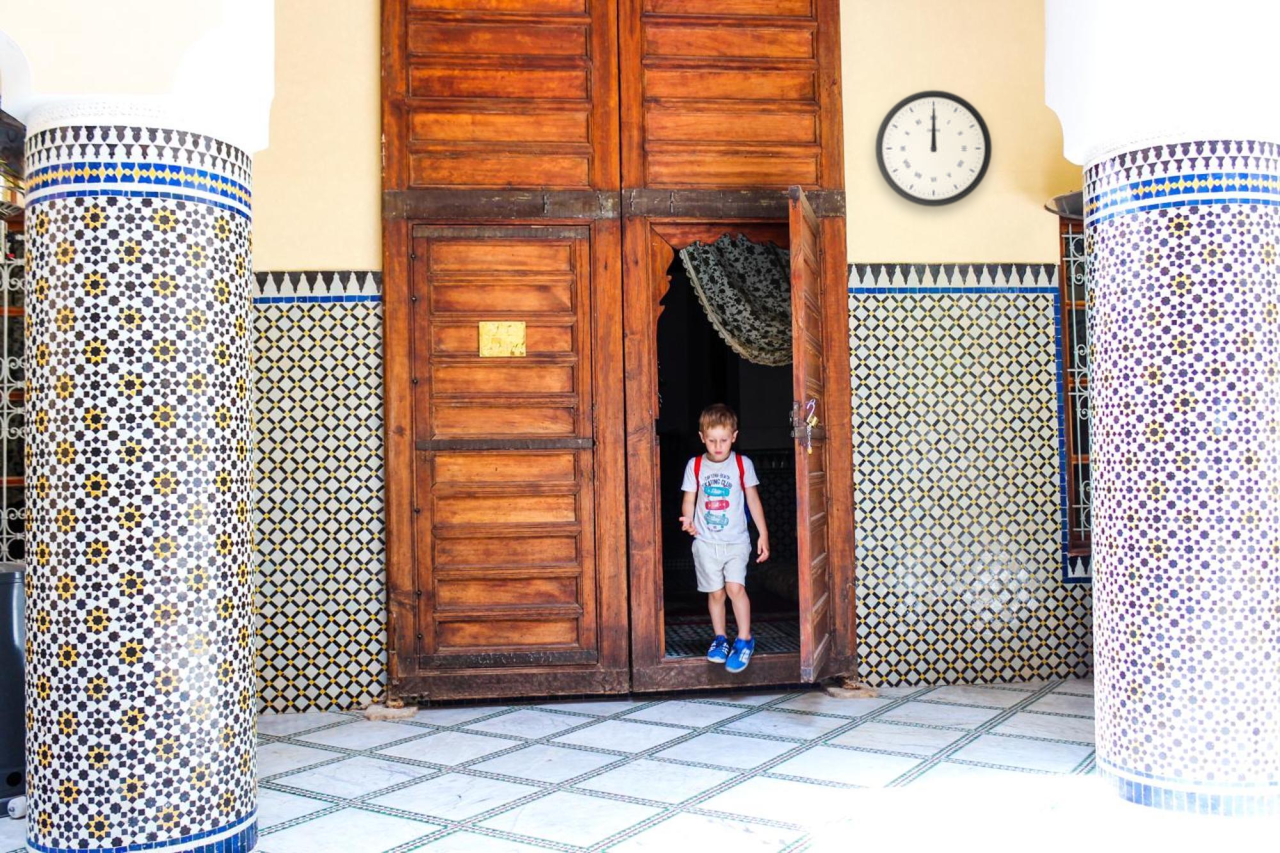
{"hour": 12, "minute": 0}
